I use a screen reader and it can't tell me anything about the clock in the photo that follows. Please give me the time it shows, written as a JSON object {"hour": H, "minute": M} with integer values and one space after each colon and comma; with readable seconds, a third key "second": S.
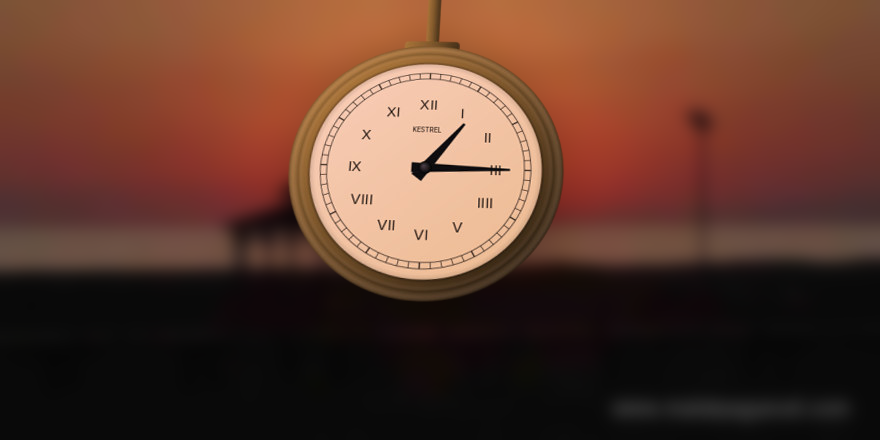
{"hour": 1, "minute": 15}
